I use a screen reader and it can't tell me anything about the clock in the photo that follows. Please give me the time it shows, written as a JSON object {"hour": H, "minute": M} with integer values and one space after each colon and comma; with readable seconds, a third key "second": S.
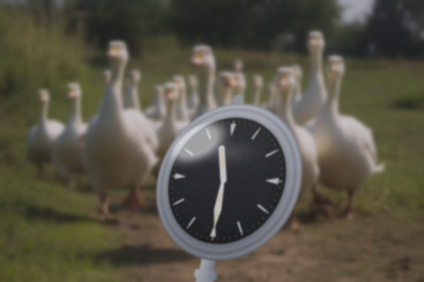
{"hour": 11, "minute": 30}
